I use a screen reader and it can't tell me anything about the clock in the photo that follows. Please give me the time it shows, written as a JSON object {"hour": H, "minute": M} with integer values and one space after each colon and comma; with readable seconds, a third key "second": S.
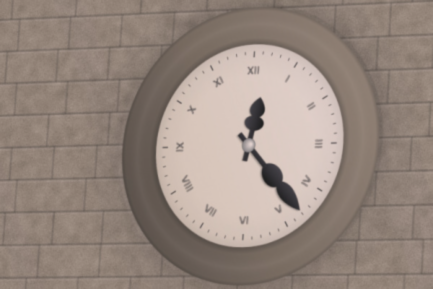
{"hour": 12, "minute": 23}
